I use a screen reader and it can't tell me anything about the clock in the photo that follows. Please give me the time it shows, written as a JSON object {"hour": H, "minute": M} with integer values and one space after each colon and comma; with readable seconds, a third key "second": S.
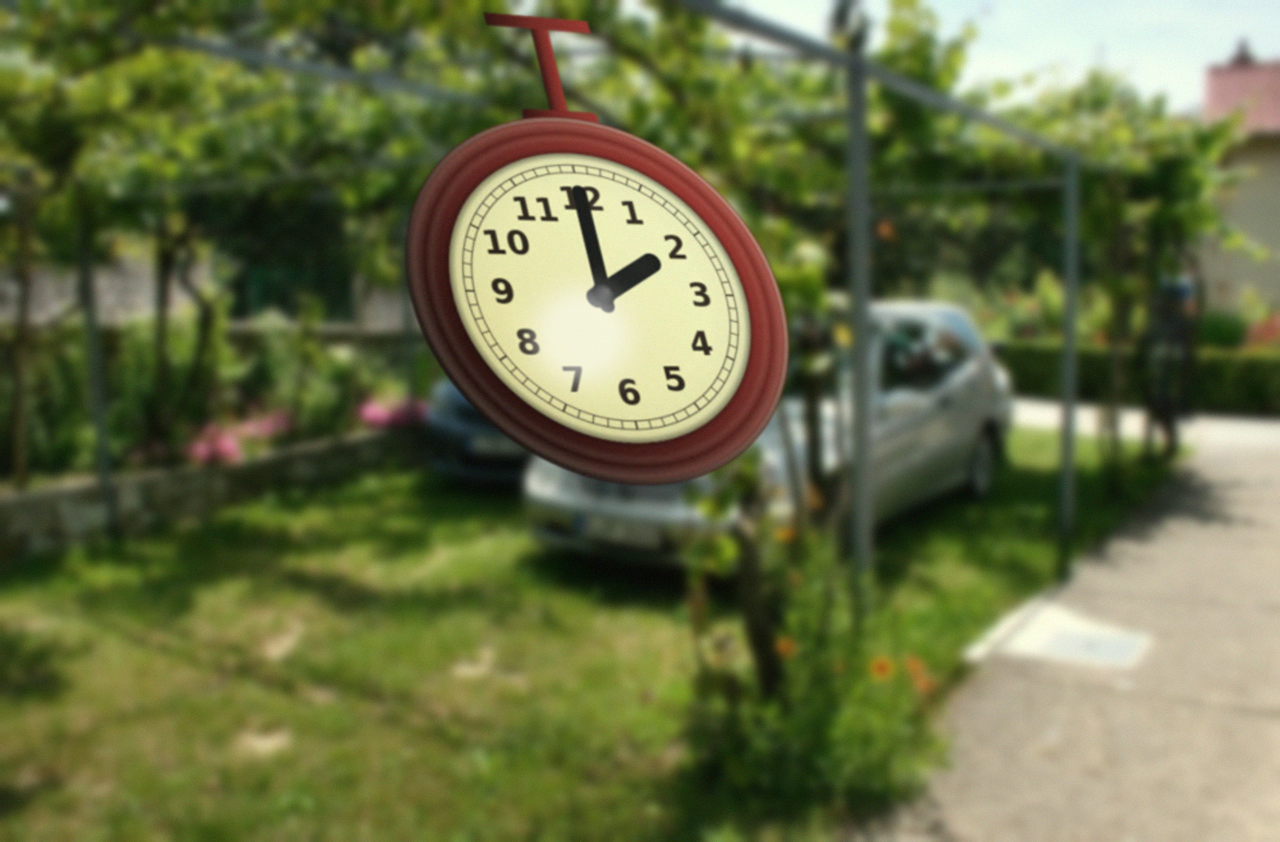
{"hour": 2, "minute": 0}
